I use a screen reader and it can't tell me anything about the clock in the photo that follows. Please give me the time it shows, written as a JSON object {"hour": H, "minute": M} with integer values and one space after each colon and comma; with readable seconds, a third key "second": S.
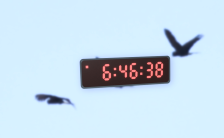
{"hour": 6, "minute": 46, "second": 38}
